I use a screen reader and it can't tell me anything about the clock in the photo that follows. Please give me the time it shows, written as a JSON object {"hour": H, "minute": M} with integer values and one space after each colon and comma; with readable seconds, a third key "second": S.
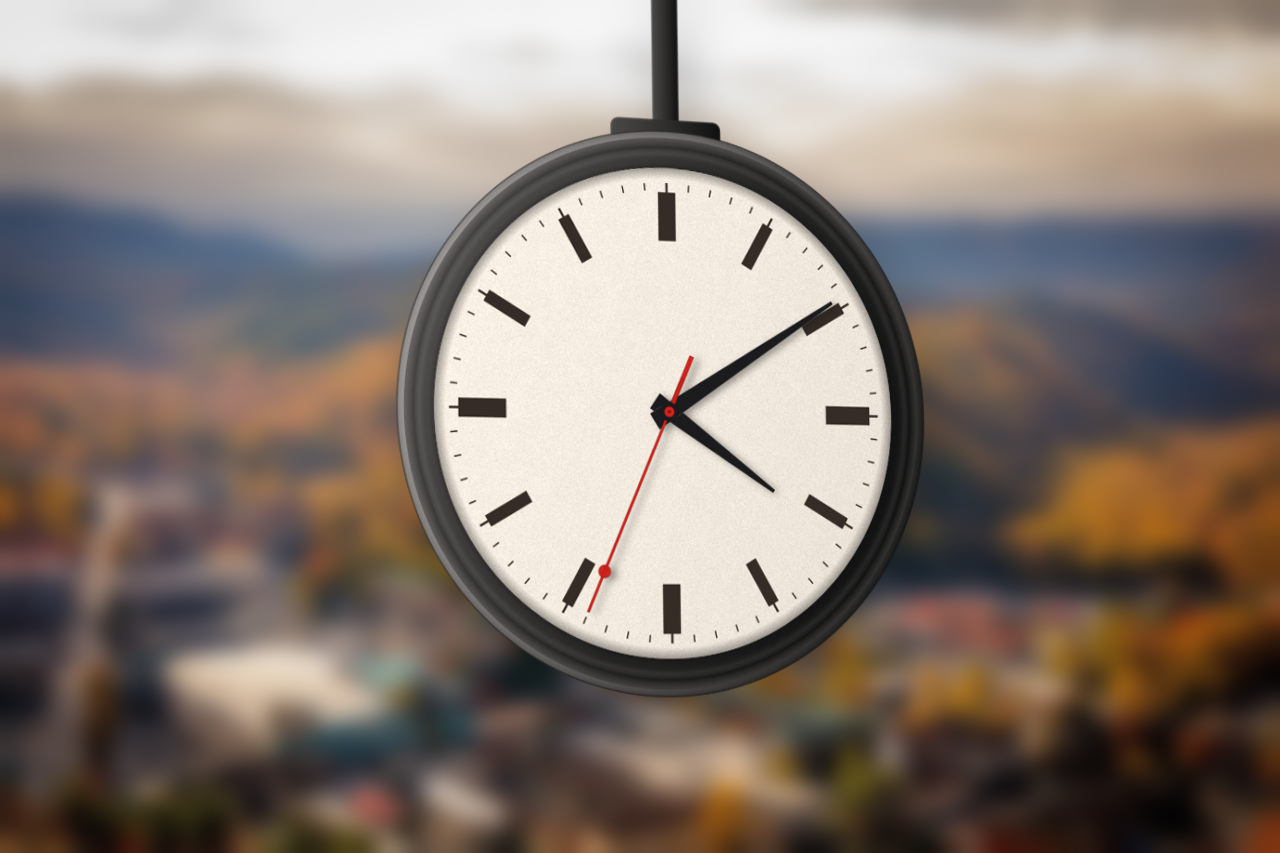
{"hour": 4, "minute": 9, "second": 34}
